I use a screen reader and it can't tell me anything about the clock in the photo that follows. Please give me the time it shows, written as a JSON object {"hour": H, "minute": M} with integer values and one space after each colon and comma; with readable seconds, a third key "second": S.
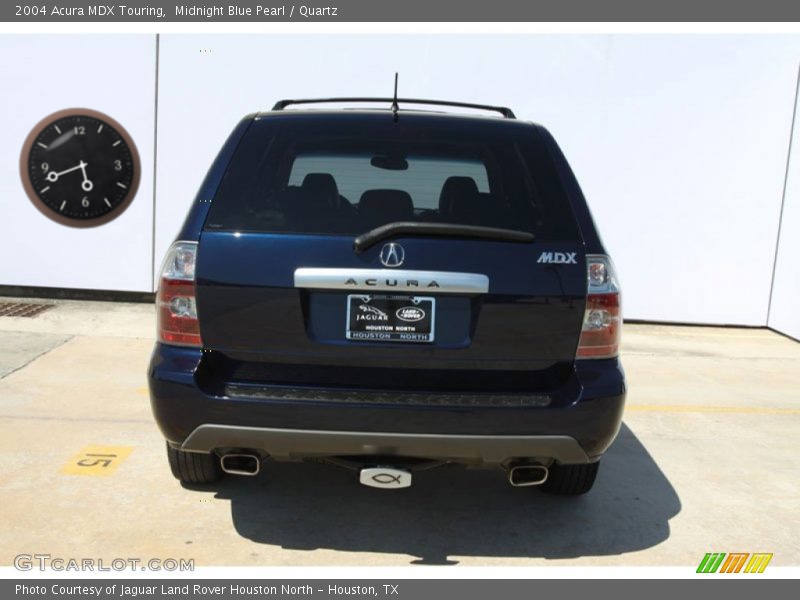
{"hour": 5, "minute": 42}
